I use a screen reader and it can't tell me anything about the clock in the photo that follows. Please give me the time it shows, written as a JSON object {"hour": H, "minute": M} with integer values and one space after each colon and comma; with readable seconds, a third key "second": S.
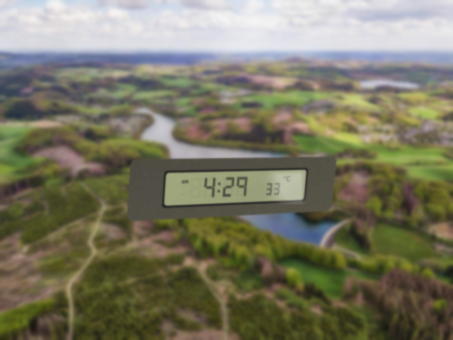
{"hour": 4, "minute": 29}
